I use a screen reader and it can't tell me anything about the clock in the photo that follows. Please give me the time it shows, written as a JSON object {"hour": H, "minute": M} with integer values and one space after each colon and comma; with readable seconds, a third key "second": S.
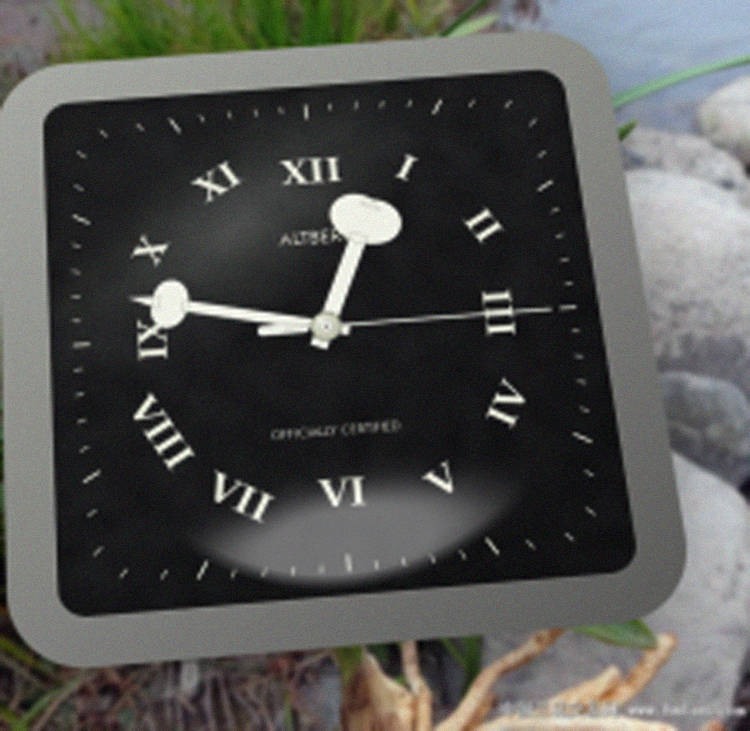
{"hour": 12, "minute": 47, "second": 15}
